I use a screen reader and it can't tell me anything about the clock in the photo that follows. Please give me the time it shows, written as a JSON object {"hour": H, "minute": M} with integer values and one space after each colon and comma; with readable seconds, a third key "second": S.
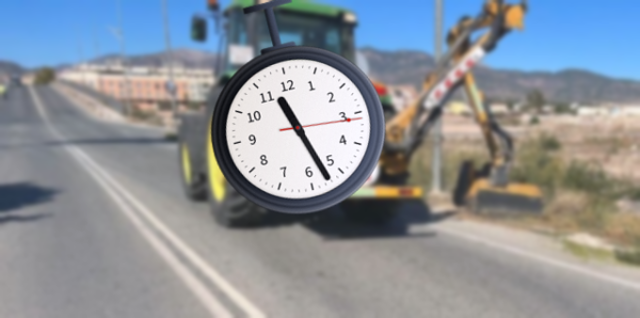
{"hour": 11, "minute": 27, "second": 16}
